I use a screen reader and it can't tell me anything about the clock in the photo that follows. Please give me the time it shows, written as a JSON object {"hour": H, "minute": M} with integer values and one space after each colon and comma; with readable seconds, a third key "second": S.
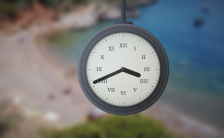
{"hour": 3, "minute": 41}
